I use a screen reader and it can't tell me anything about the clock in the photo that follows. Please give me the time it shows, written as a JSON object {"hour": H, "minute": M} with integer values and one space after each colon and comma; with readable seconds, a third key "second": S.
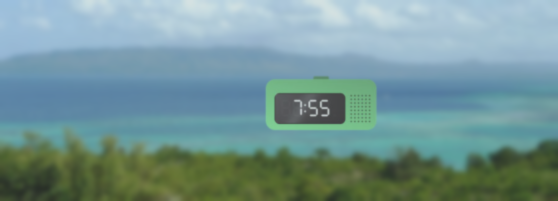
{"hour": 7, "minute": 55}
